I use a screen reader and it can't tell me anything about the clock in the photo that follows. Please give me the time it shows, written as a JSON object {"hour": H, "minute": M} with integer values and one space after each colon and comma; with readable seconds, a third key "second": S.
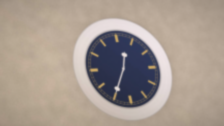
{"hour": 12, "minute": 35}
